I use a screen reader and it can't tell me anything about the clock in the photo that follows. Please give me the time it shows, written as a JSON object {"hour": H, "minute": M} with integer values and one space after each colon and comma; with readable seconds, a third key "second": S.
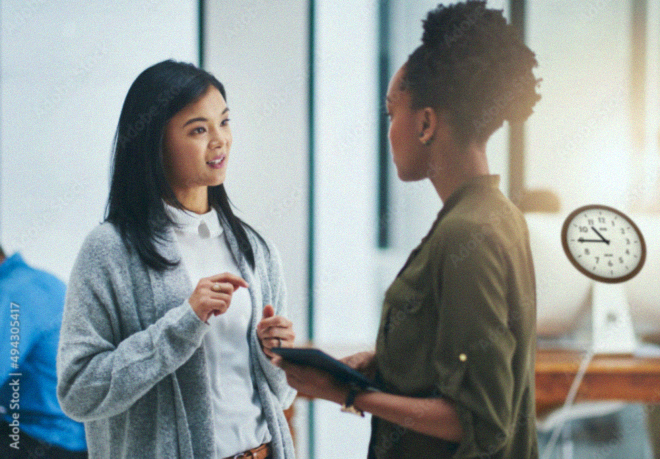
{"hour": 10, "minute": 45}
